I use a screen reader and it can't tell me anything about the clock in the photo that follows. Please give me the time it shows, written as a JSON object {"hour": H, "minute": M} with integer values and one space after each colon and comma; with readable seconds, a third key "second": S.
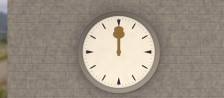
{"hour": 12, "minute": 0}
